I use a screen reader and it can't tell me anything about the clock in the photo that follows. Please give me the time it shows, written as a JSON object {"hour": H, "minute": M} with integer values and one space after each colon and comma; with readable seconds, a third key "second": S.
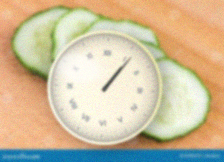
{"hour": 1, "minute": 6}
